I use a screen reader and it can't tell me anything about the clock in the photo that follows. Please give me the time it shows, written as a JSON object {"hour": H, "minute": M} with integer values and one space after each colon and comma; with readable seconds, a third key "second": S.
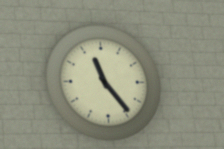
{"hour": 11, "minute": 24}
